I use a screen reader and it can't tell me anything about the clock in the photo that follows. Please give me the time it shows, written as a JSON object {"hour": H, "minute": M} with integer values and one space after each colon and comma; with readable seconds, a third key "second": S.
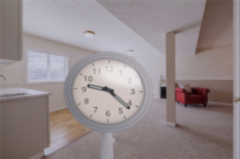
{"hour": 9, "minute": 22}
